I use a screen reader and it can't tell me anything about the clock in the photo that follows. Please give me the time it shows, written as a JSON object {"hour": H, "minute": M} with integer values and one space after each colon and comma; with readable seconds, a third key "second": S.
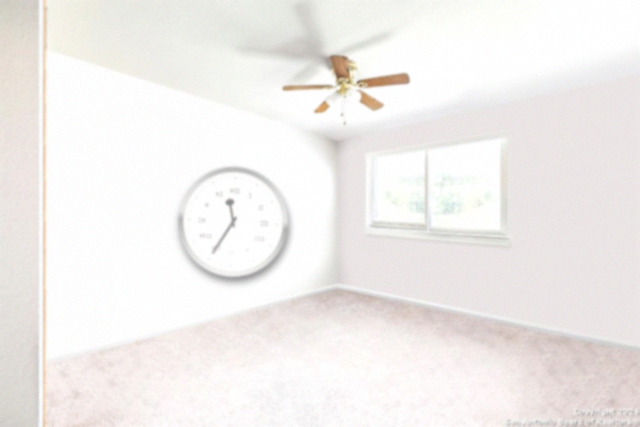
{"hour": 11, "minute": 35}
